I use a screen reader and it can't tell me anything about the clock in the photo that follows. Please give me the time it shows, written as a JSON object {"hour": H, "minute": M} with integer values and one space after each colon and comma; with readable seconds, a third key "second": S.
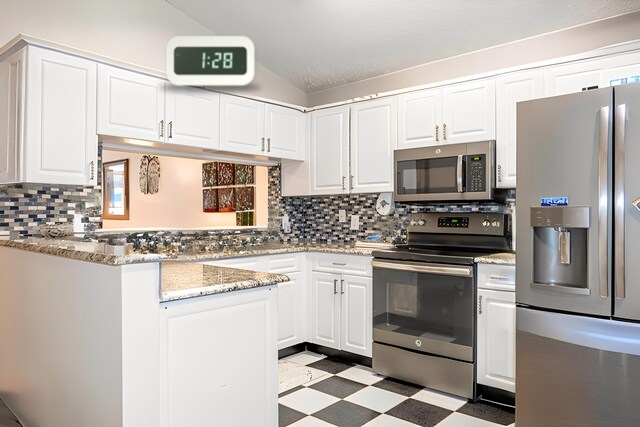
{"hour": 1, "minute": 28}
